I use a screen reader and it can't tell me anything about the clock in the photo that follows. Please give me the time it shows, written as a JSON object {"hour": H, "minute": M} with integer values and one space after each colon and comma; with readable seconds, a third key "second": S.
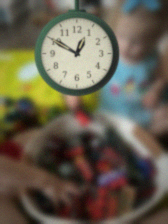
{"hour": 12, "minute": 50}
